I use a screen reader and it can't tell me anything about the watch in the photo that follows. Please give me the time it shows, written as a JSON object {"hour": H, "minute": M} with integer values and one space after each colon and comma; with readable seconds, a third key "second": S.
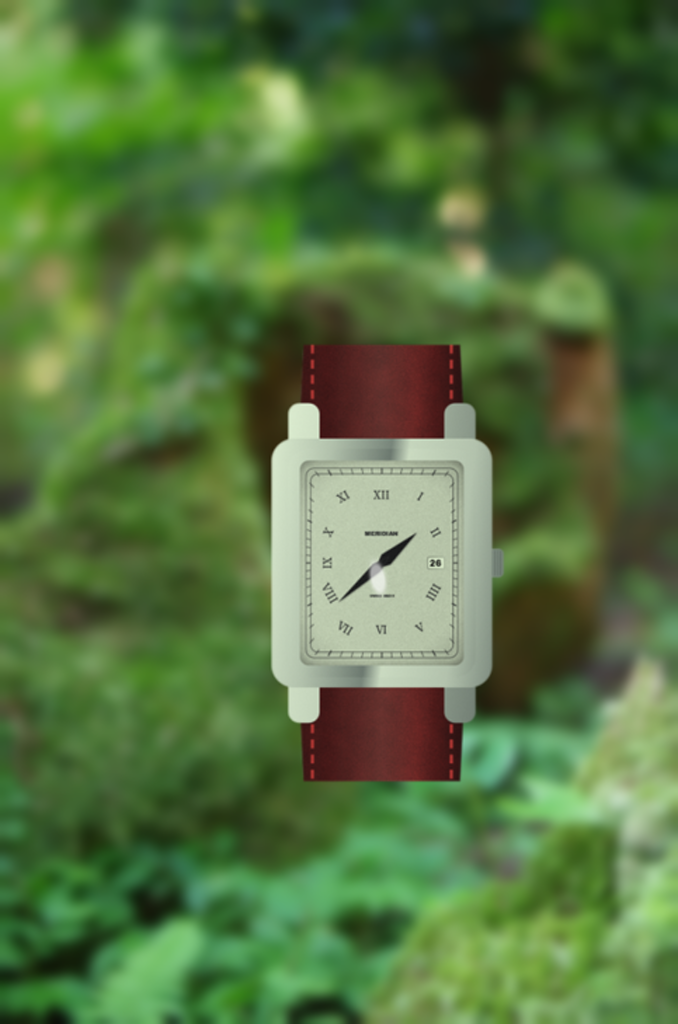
{"hour": 1, "minute": 38}
